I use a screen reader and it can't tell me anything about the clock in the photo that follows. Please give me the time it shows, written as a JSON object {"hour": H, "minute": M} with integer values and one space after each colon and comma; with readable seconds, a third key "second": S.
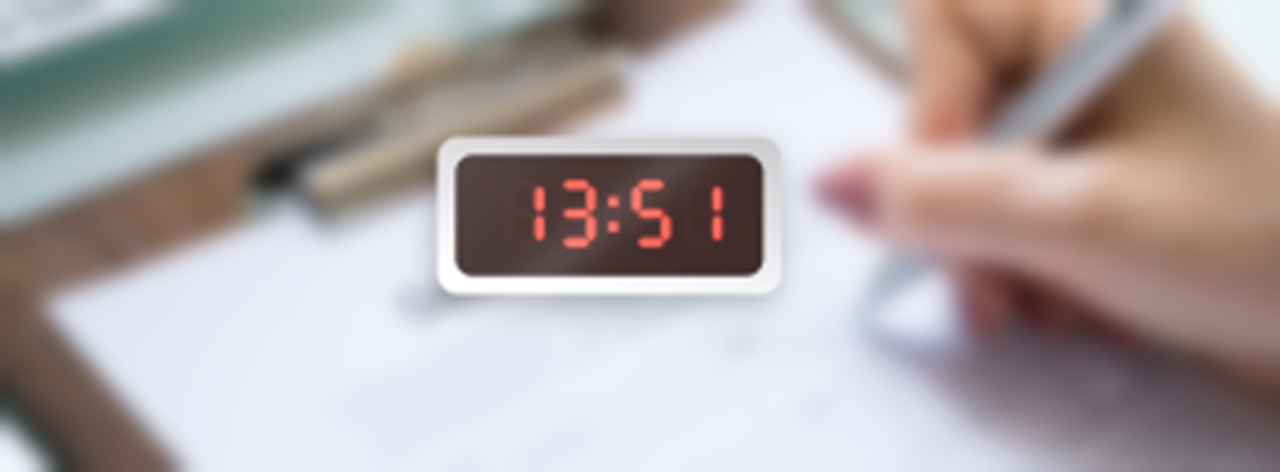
{"hour": 13, "minute": 51}
